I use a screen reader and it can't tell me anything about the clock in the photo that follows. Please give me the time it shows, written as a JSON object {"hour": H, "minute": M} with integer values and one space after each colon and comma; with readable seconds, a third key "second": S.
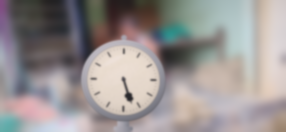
{"hour": 5, "minute": 27}
